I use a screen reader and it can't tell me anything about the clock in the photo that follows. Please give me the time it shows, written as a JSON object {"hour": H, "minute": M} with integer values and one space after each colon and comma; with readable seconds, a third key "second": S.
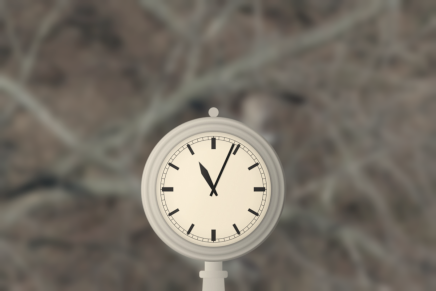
{"hour": 11, "minute": 4}
